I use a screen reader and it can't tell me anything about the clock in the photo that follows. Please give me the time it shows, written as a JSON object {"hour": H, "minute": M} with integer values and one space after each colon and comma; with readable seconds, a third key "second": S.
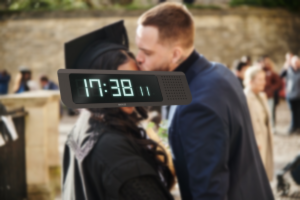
{"hour": 17, "minute": 38, "second": 11}
